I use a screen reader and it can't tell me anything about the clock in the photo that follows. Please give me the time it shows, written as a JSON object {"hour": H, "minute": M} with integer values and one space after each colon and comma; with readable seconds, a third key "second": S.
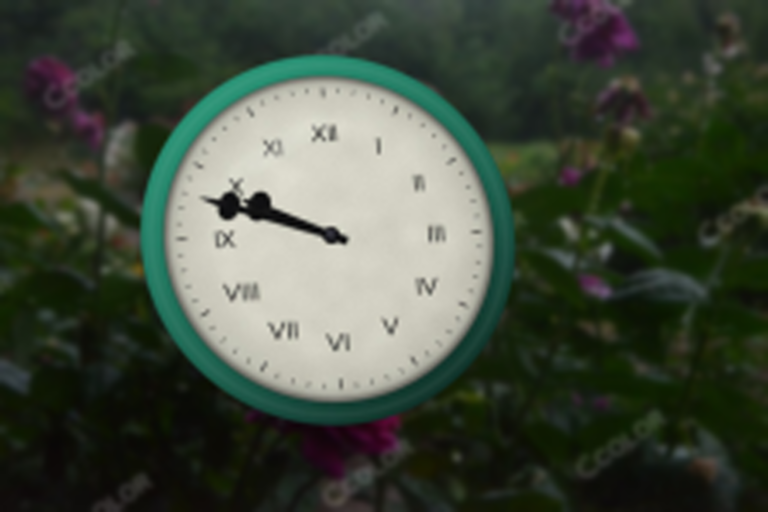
{"hour": 9, "minute": 48}
